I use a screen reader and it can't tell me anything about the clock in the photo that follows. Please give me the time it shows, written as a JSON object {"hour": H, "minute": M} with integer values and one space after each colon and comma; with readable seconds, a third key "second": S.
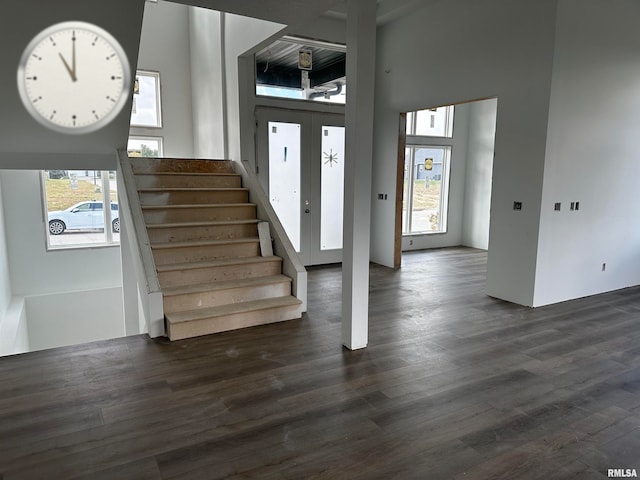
{"hour": 11, "minute": 0}
